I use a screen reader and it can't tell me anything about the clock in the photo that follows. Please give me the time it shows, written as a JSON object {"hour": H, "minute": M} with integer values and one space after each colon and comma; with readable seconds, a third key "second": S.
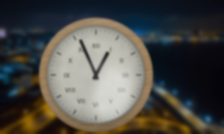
{"hour": 12, "minute": 56}
